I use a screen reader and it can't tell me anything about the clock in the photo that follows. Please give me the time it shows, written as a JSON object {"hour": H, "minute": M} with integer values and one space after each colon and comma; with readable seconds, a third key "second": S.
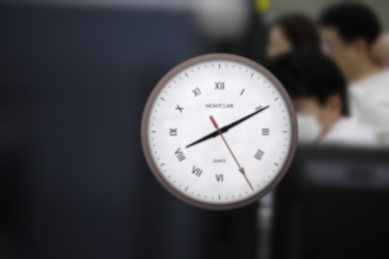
{"hour": 8, "minute": 10, "second": 25}
